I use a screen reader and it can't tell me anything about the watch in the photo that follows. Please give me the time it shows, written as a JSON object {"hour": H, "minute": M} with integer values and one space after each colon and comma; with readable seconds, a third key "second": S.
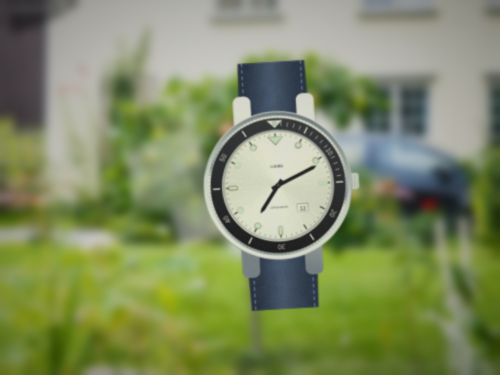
{"hour": 7, "minute": 11}
